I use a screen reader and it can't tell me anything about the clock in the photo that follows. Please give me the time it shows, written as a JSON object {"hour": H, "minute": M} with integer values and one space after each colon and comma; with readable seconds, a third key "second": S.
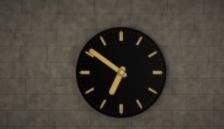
{"hour": 6, "minute": 51}
